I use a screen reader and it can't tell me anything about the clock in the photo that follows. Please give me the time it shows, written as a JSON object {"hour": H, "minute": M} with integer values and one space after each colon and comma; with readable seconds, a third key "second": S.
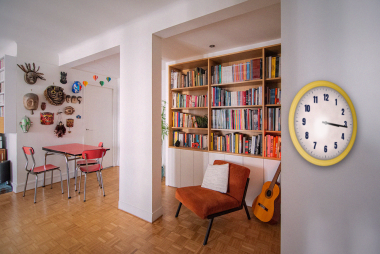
{"hour": 3, "minute": 16}
